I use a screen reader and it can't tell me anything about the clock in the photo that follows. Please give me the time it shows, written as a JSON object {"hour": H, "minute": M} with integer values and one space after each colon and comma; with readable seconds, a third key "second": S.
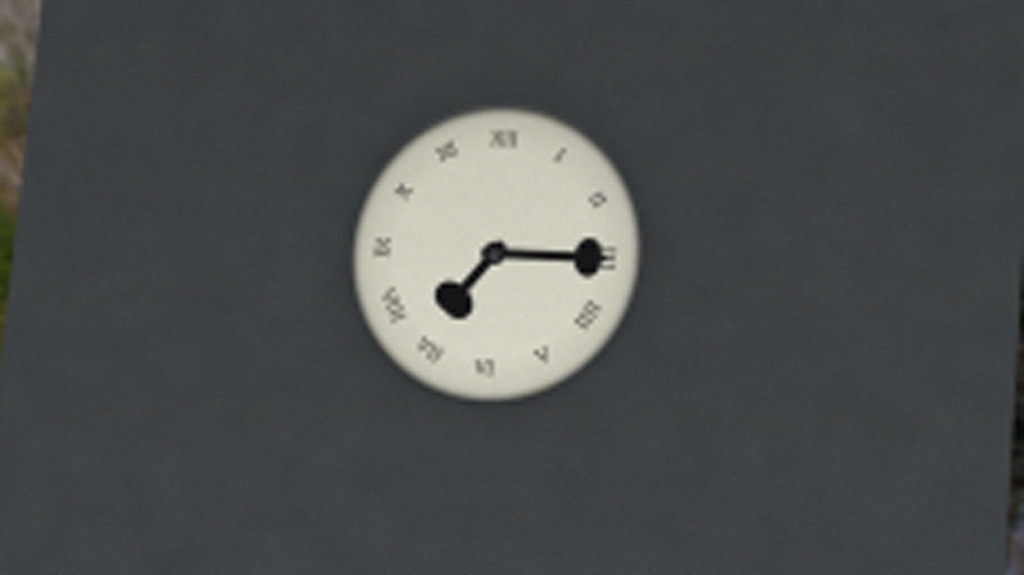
{"hour": 7, "minute": 15}
